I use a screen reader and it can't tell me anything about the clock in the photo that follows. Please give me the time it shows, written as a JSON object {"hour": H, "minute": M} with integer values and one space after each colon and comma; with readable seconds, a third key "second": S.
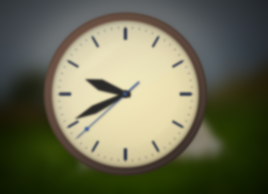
{"hour": 9, "minute": 40, "second": 38}
